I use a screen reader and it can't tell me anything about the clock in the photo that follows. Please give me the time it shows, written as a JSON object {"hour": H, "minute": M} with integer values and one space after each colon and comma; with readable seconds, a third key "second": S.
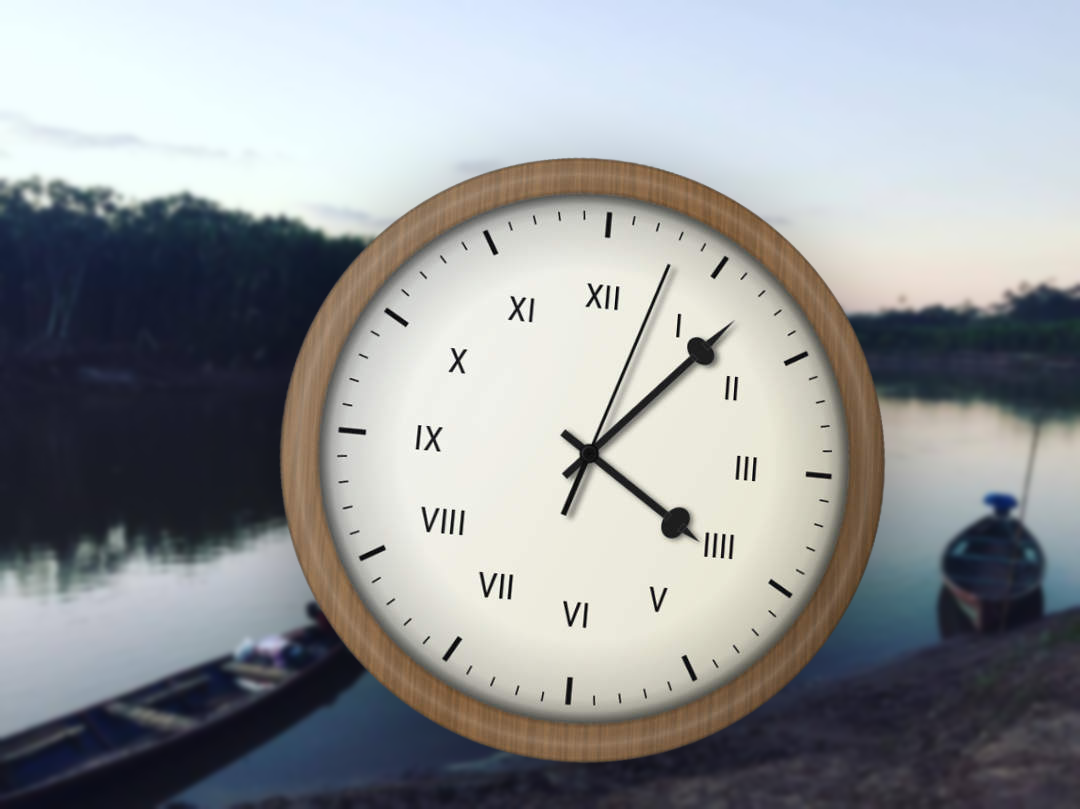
{"hour": 4, "minute": 7, "second": 3}
